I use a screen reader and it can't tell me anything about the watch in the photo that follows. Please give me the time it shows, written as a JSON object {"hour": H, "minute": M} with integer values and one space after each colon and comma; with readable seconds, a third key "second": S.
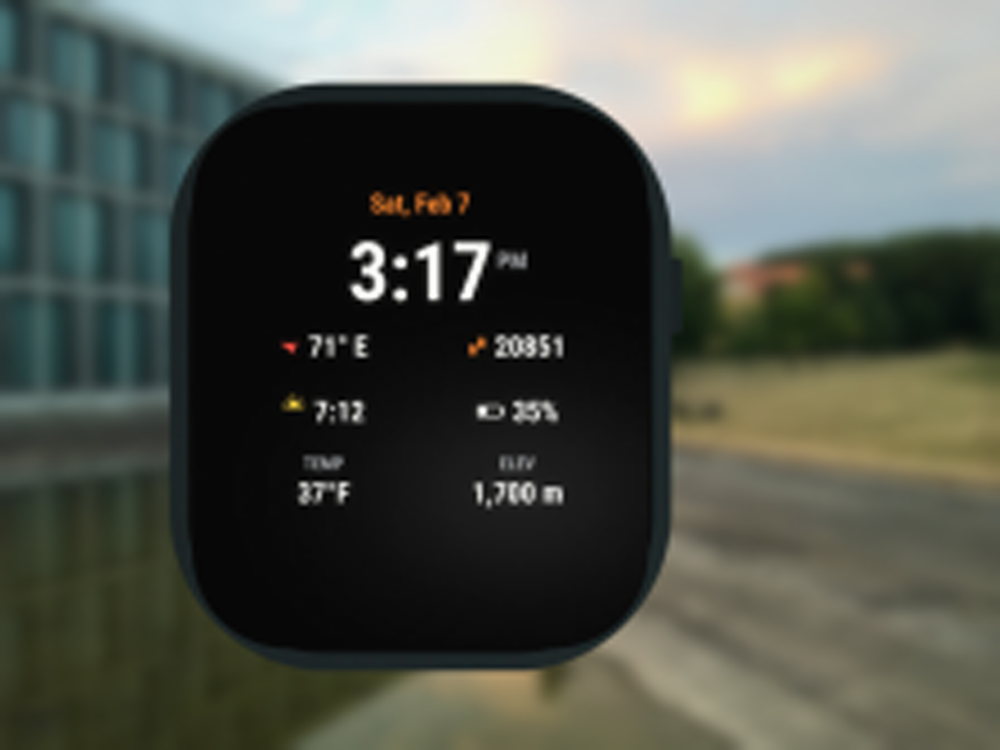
{"hour": 3, "minute": 17}
